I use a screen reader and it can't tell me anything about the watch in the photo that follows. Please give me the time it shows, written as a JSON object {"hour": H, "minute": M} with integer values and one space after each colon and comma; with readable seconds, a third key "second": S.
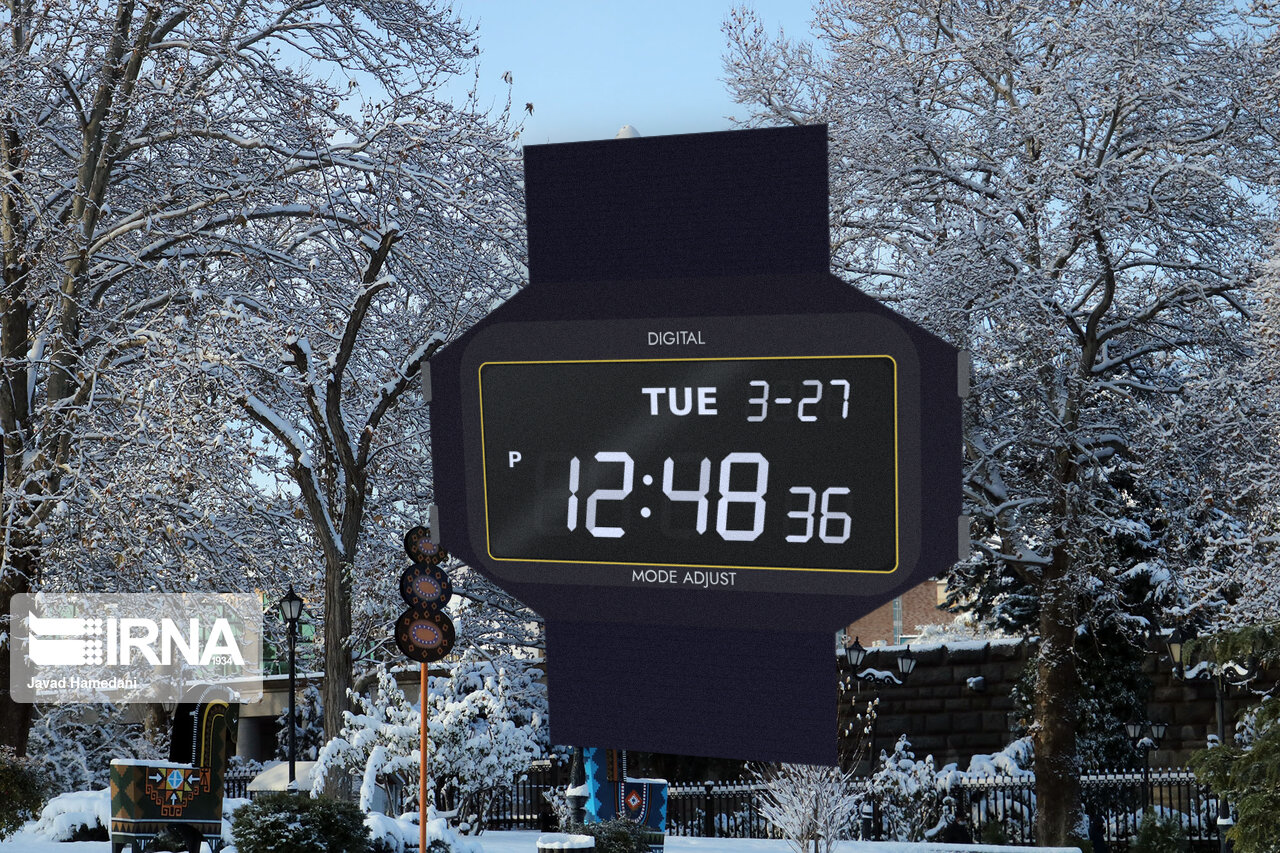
{"hour": 12, "minute": 48, "second": 36}
